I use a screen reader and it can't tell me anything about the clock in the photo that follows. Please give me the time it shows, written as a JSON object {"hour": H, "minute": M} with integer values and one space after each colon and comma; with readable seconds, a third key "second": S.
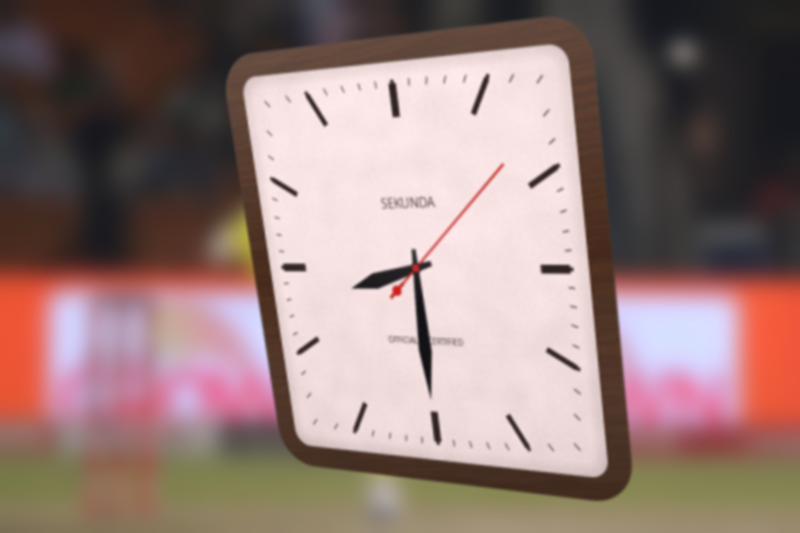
{"hour": 8, "minute": 30, "second": 8}
